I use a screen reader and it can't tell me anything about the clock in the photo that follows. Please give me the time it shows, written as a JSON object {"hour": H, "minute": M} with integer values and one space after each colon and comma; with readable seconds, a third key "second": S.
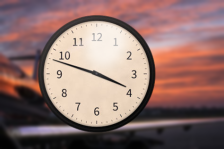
{"hour": 3, "minute": 48}
